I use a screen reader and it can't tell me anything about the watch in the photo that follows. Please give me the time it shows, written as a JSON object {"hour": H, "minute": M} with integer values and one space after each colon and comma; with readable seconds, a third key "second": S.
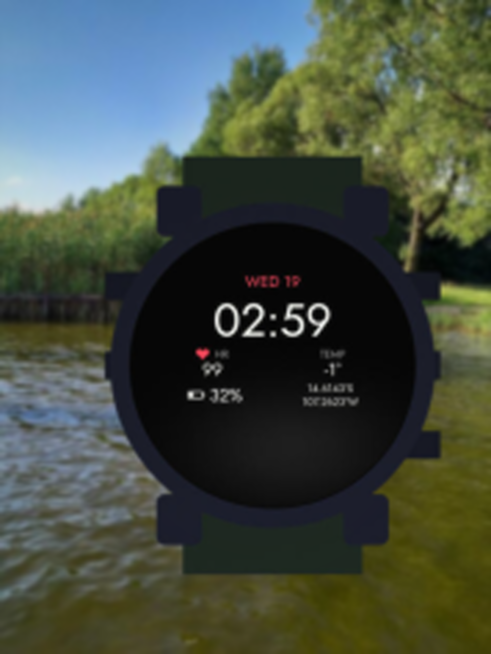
{"hour": 2, "minute": 59}
